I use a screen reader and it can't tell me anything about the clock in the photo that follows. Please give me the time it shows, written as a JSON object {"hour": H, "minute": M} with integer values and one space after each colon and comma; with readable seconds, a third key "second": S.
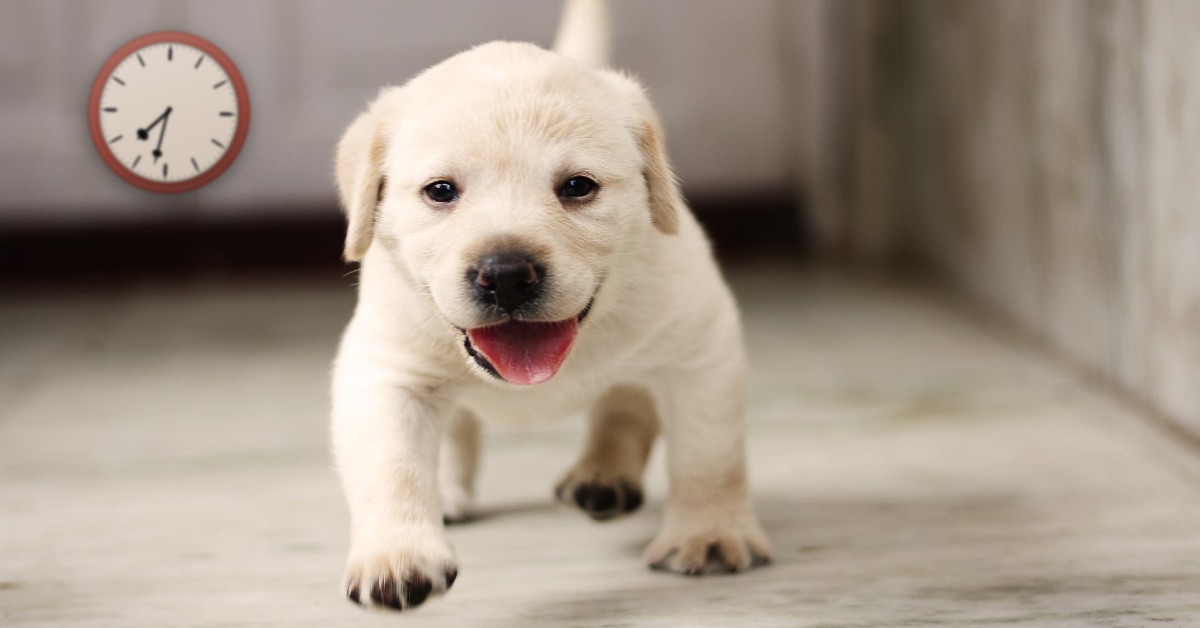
{"hour": 7, "minute": 32}
